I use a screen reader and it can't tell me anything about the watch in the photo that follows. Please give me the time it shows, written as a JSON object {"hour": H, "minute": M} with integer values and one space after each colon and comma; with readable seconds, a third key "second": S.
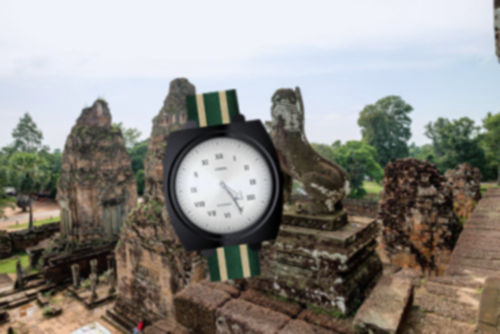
{"hour": 4, "minute": 26}
